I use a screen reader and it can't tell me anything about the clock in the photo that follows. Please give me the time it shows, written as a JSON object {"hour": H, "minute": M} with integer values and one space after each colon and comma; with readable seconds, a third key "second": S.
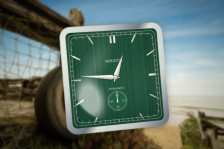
{"hour": 12, "minute": 46}
